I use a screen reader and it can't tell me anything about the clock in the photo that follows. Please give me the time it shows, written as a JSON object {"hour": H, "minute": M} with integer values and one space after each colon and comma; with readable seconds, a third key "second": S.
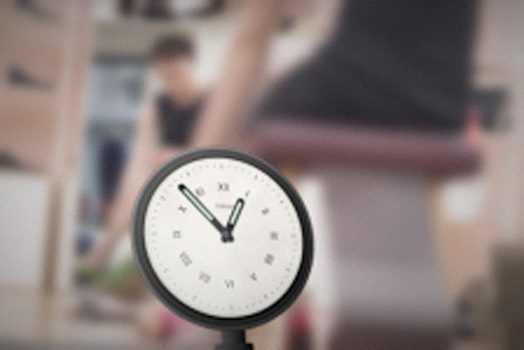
{"hour": 12, "minute": 53}
